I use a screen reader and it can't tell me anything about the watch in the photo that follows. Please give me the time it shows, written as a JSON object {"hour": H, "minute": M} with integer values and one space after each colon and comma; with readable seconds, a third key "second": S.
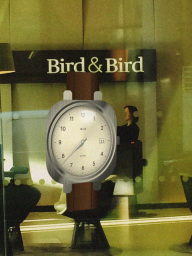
{"hour": 7, "minute": 38}
